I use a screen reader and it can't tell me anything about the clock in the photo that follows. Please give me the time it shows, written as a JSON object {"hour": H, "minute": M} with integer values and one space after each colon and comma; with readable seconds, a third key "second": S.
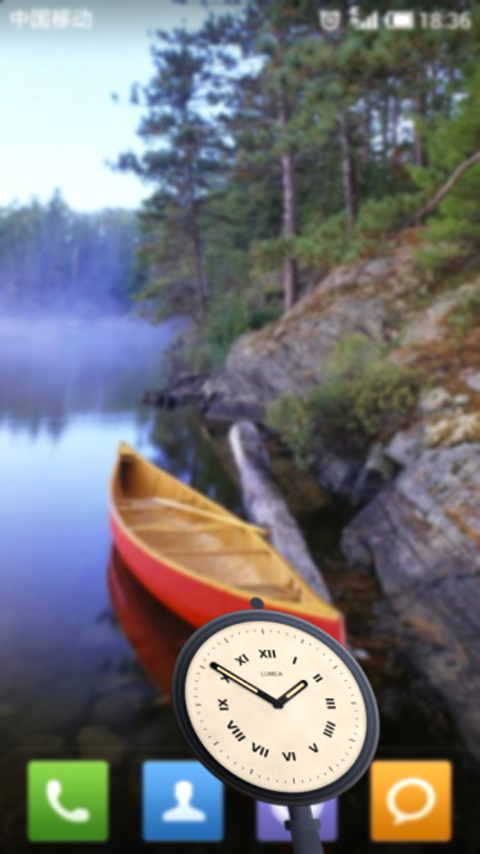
{"hour": 1, "minute": 51}
